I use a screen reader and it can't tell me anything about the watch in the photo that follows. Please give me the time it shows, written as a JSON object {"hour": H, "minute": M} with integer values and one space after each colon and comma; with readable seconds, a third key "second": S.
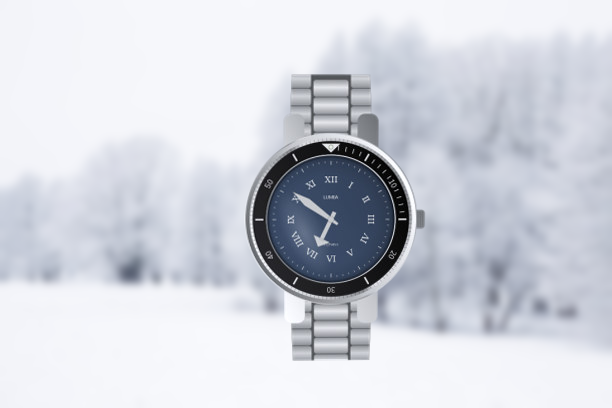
{"hour": 6, "minute": 51}
